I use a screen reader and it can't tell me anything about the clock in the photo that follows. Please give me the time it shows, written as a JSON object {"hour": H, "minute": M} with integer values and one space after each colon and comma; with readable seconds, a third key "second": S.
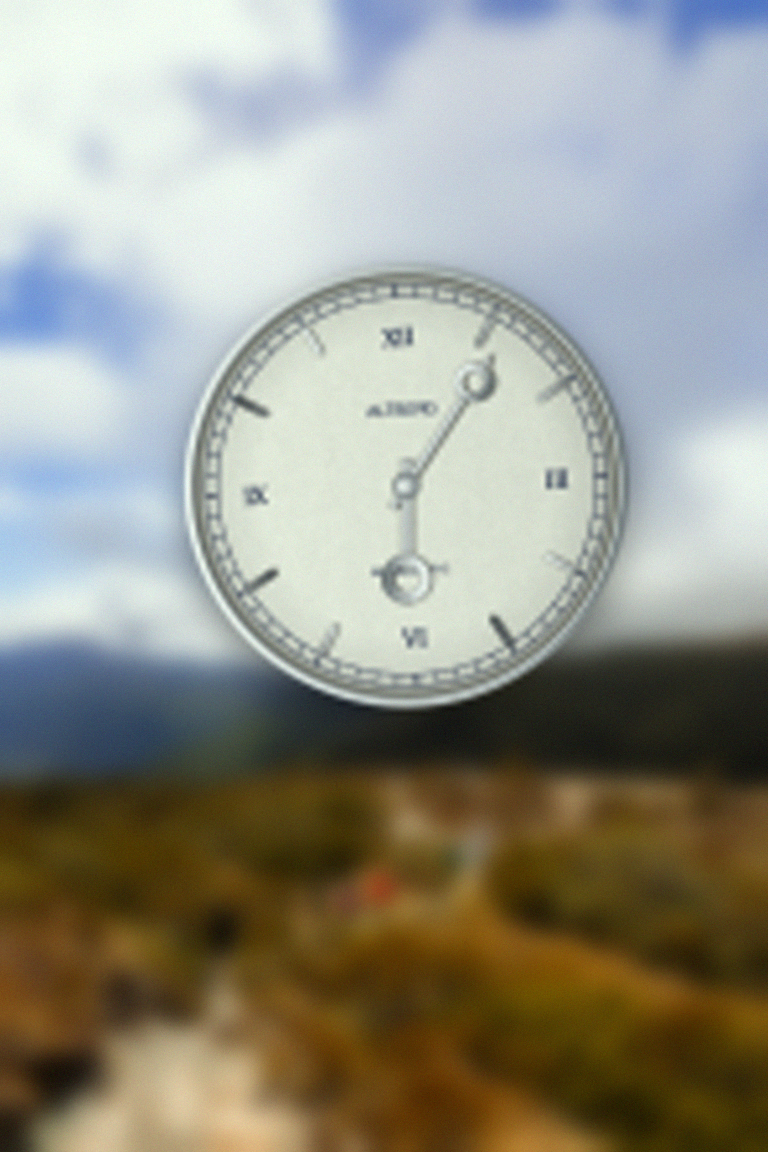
{"hour": 6, "minute": 6}
